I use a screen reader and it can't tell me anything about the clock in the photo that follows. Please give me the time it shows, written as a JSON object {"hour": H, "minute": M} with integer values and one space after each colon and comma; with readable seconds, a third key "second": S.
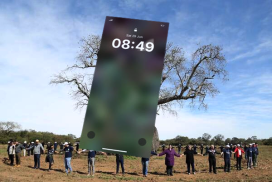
{"hour": 8, "minute": 49}
